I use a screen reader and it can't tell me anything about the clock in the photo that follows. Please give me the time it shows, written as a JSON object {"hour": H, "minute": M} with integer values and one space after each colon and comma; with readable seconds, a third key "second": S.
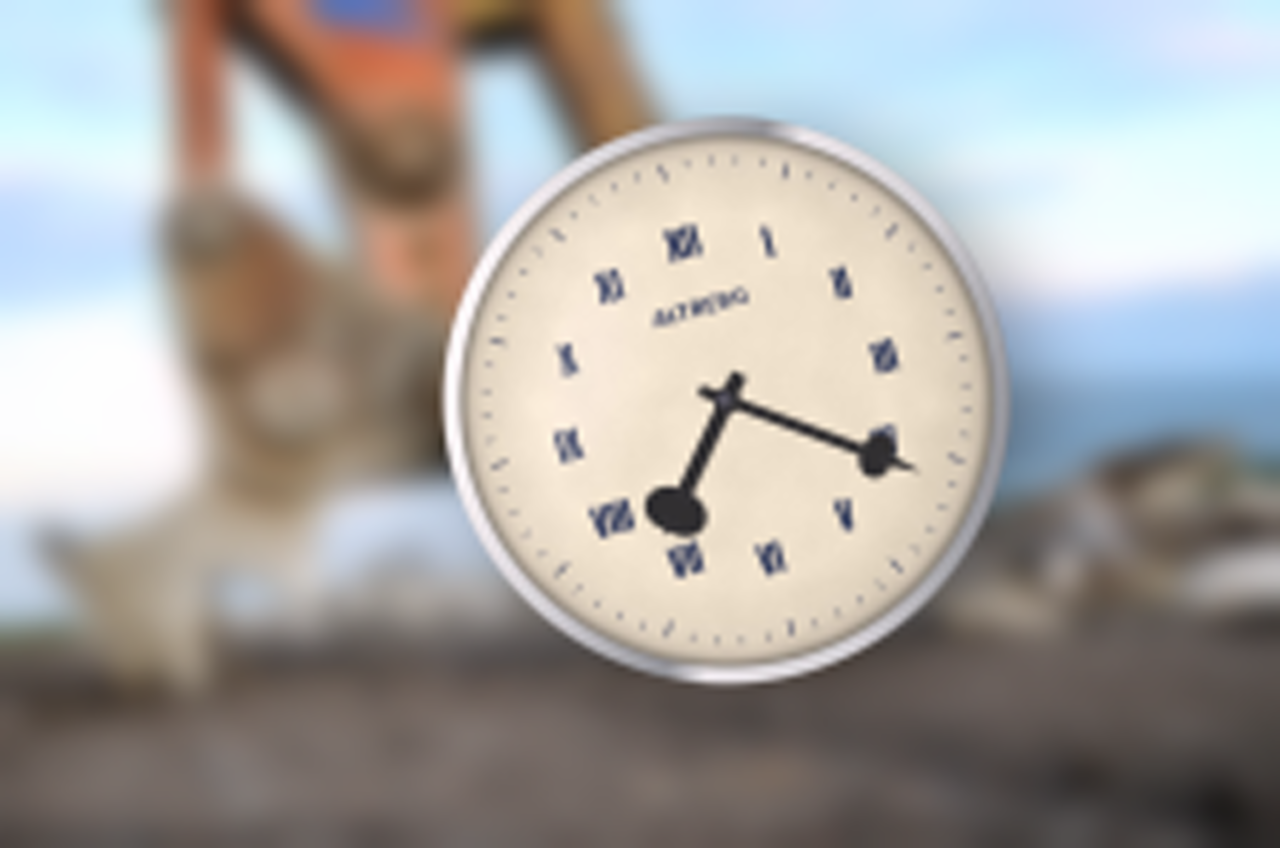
{"hour": 7, "minute": 21}
